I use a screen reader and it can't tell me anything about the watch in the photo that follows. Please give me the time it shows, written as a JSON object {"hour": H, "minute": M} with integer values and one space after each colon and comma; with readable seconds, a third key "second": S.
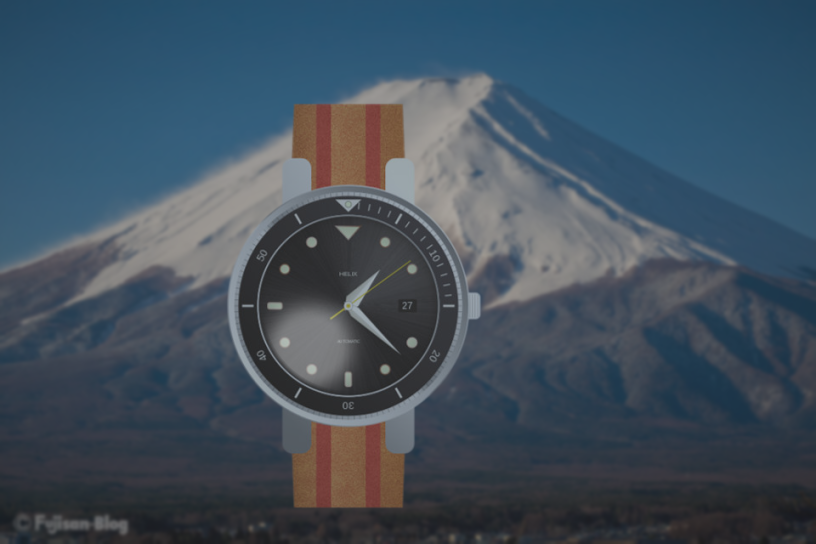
{"hour": 1, "minute": 22, "second": 9}
